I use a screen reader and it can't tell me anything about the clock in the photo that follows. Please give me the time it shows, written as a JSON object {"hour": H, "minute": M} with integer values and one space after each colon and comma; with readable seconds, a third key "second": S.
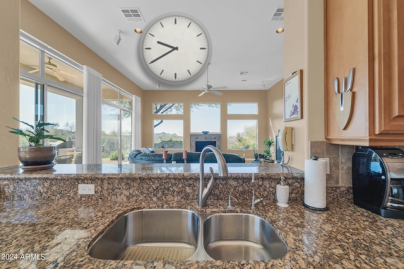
{"hour": 9, "minute": 40}
